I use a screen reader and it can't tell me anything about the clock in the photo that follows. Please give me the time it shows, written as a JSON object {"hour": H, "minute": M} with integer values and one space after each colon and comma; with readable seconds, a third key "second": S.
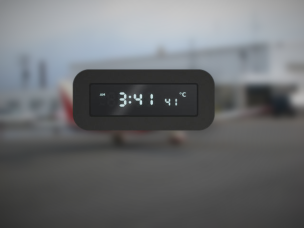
{"hour": 3, "minute": 41}
